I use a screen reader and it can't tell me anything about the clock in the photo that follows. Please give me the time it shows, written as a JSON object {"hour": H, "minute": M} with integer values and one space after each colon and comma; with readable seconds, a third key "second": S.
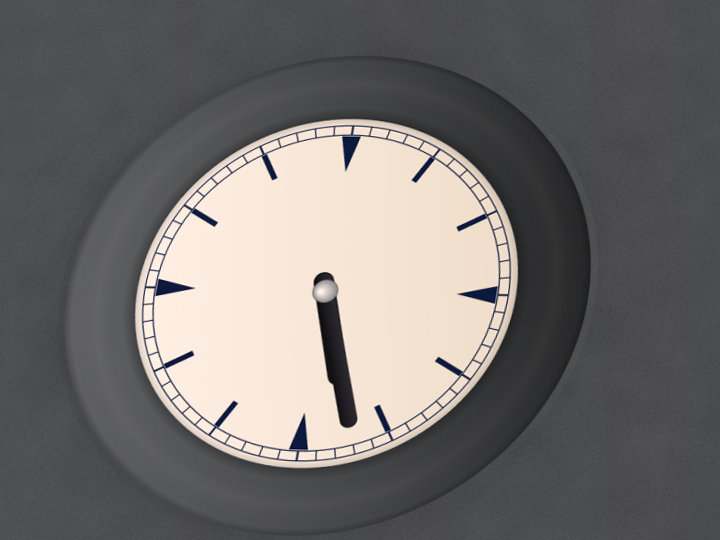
{"hour": 5, "minute": 27}
